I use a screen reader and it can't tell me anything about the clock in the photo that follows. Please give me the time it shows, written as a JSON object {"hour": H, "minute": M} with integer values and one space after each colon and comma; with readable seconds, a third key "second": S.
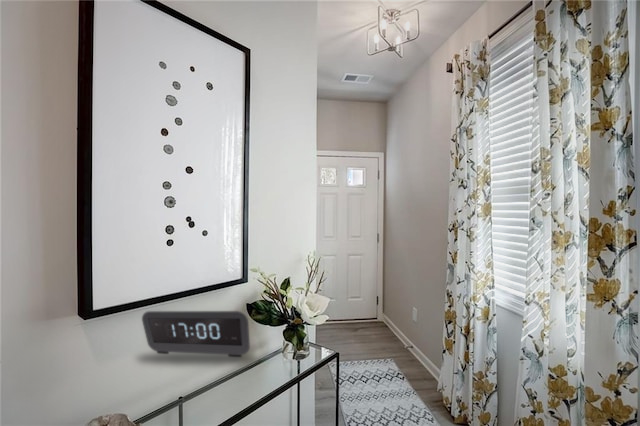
{"hour": 17, "minute": 0}
